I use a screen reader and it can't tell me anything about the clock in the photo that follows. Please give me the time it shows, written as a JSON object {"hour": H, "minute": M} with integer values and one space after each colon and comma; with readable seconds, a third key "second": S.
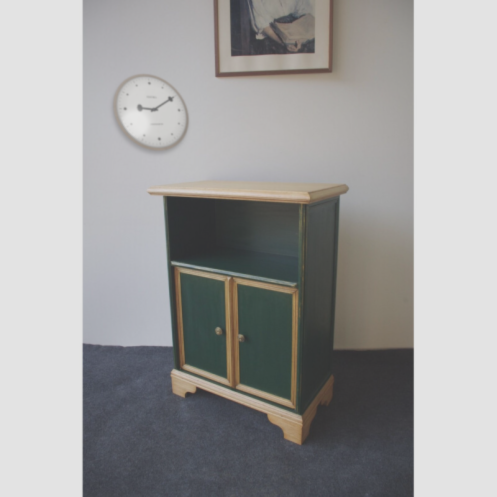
{"hour": 9, "minute": 10}
